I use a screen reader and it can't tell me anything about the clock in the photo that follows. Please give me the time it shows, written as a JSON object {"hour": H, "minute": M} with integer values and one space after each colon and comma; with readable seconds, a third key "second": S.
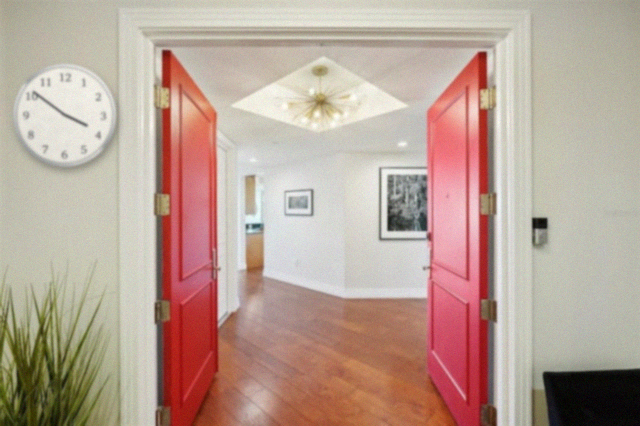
{"hour": 3, "minute": 51}
